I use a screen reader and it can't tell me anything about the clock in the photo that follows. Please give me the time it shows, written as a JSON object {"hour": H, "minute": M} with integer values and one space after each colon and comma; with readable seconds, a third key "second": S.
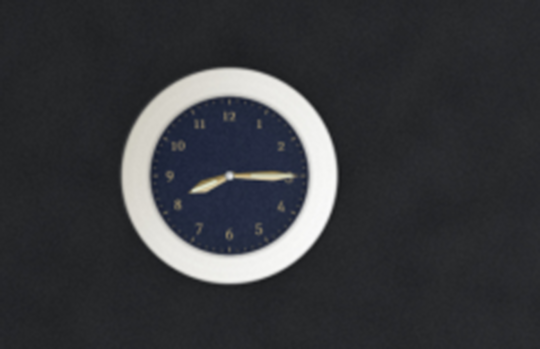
{"hour": 8, "minute": 15}
